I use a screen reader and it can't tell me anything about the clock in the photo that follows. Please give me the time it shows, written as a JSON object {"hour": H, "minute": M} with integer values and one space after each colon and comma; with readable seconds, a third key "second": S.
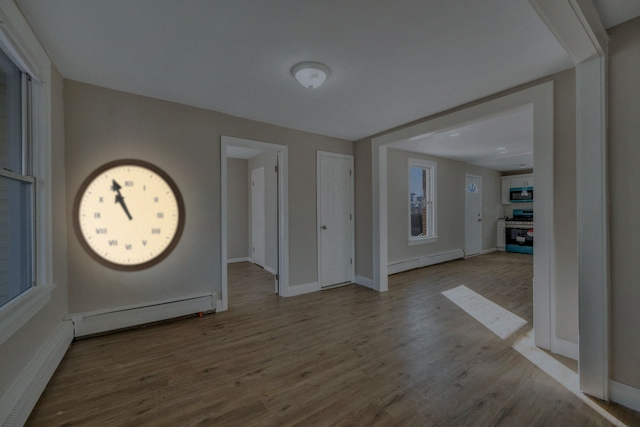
{"hour": 10, "minute": 56}
